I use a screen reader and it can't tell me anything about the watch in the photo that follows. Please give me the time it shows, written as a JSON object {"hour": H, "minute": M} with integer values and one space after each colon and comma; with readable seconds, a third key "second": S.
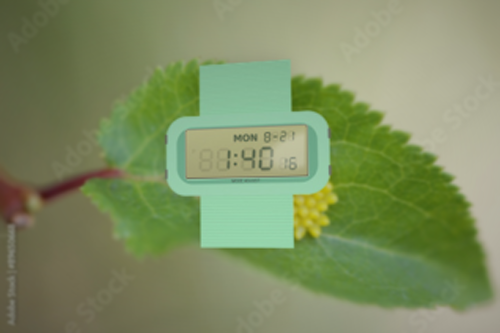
{"hour": 1, "minute": 40, "second": 16}
